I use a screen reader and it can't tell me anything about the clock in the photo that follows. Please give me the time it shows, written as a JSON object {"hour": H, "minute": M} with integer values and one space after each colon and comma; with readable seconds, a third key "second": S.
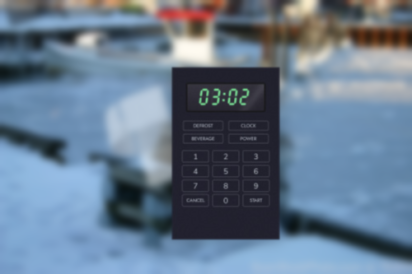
{"hour": 3, "minute": 2}
